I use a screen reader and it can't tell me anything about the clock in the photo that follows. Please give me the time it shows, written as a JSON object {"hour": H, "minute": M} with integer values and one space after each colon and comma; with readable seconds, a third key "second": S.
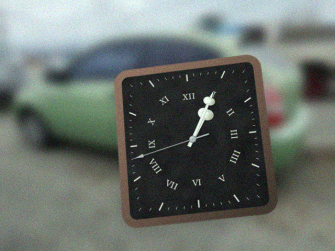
{"hour": 1, "minute": 4, "second": 43}
